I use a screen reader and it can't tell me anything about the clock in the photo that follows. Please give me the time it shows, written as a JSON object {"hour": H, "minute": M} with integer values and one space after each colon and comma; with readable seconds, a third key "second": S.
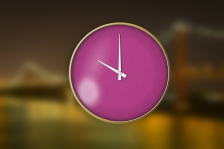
{"hour": 10, "minute": 0}
